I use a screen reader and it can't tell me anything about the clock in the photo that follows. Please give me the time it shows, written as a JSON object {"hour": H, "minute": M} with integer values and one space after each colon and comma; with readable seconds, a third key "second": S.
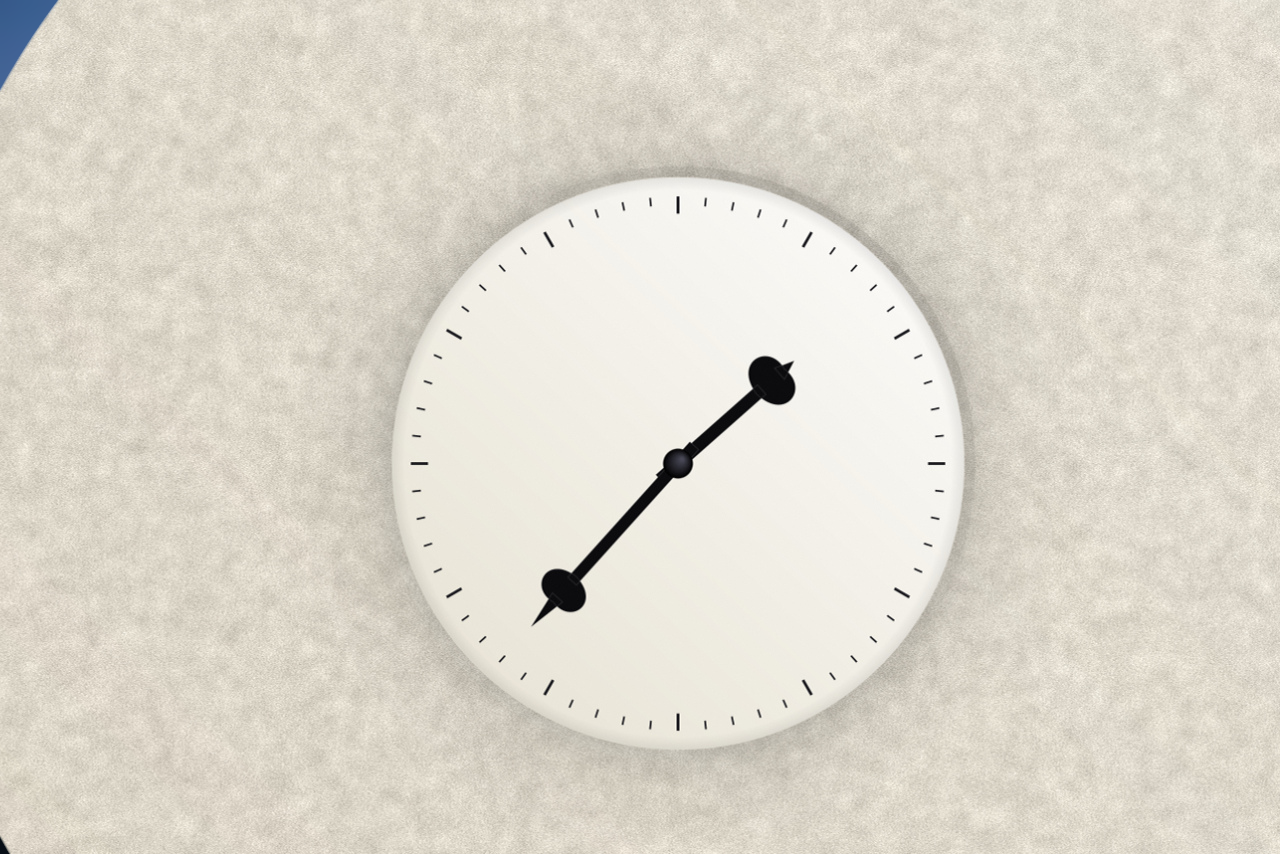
{"hour": 1, "minute": 37}
